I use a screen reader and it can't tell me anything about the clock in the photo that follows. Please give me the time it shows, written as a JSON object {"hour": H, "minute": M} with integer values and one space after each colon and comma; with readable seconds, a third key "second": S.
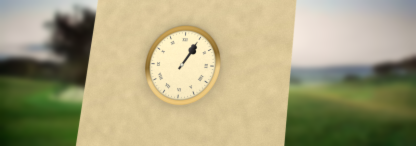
{"hour": 1, "minute": 5}
